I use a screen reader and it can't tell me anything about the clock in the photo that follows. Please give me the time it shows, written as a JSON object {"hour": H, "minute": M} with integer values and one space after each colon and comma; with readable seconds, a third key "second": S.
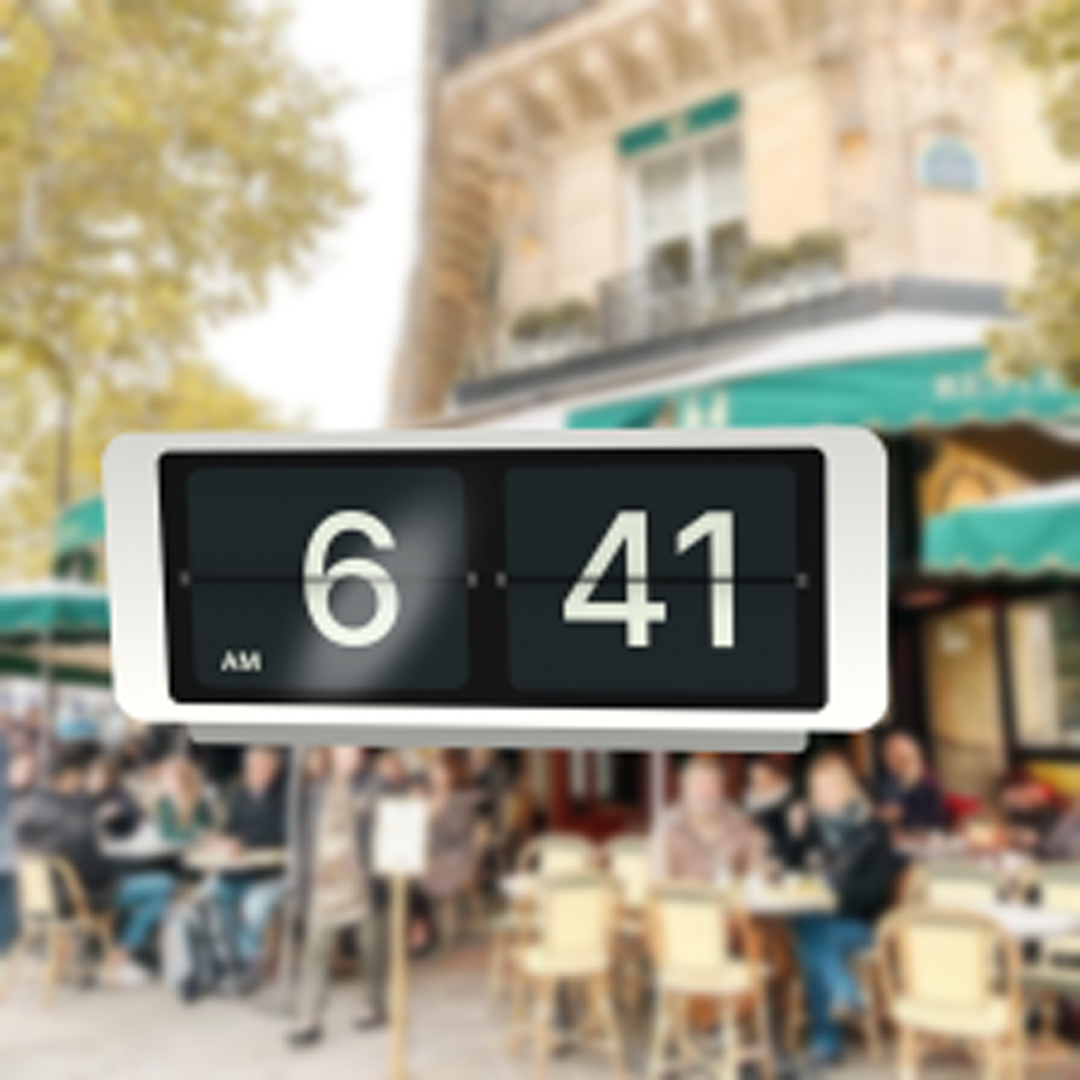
{"hour": 6, "minute": 41}
